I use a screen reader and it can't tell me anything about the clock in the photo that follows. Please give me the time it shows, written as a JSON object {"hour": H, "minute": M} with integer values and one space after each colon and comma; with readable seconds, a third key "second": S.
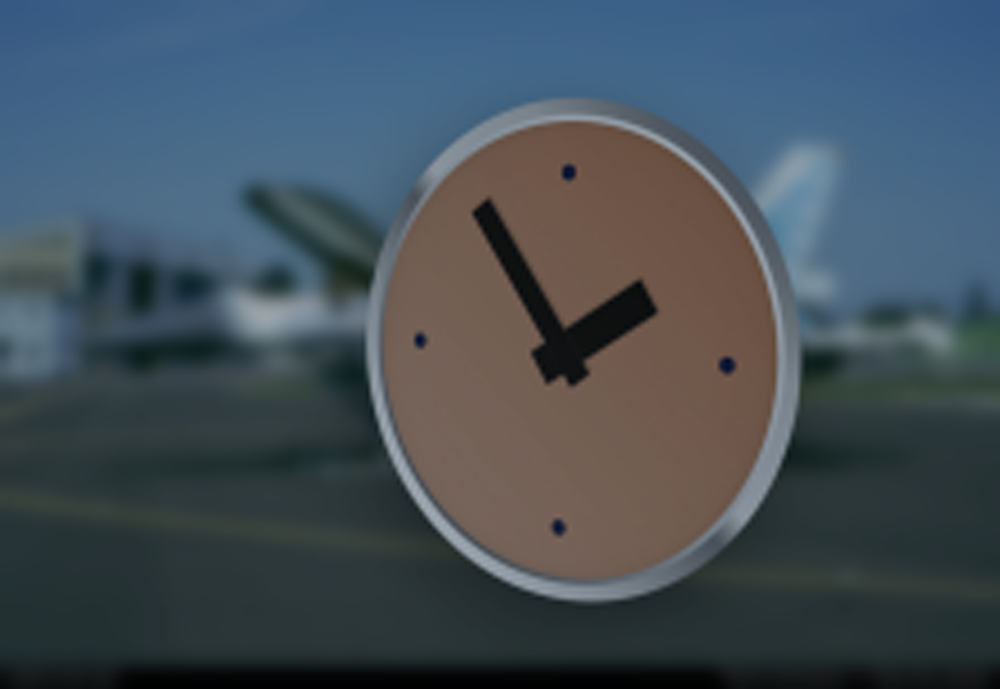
{"hour": 1, "minute": 54}
